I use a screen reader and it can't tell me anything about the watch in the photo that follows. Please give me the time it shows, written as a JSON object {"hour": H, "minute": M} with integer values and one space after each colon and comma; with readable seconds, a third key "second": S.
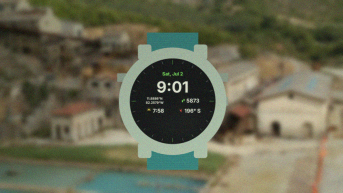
{"hour": 9, "minute": 1}
